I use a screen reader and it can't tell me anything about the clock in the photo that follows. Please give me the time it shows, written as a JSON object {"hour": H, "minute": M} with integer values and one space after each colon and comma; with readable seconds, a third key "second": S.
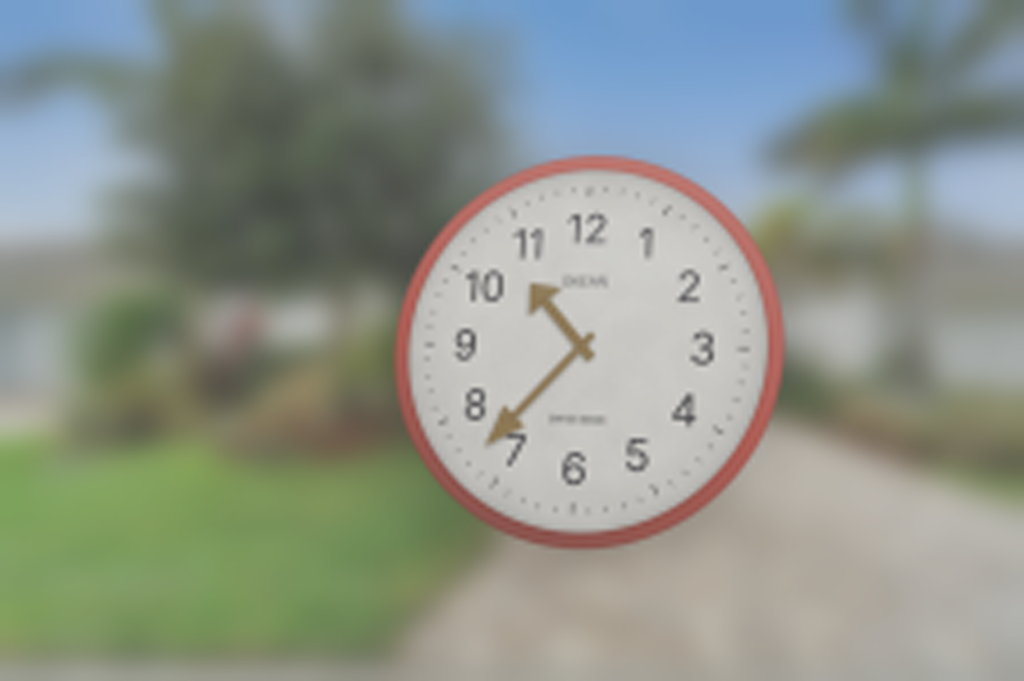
{"hour": 10, "minute": 37}
